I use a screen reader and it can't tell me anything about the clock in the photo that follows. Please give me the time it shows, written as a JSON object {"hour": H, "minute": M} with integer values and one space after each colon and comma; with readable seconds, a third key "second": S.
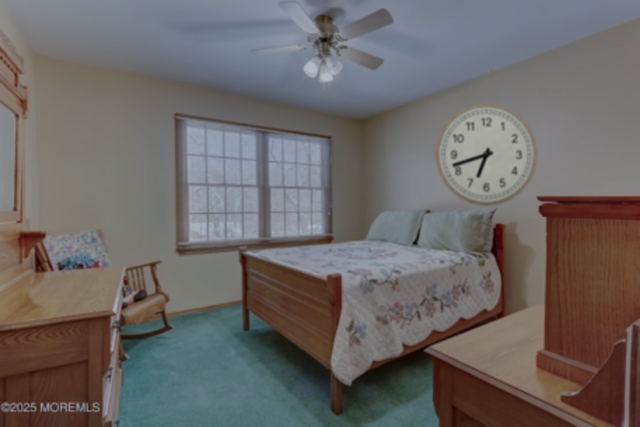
{"hour": 6, "minute": 42}
